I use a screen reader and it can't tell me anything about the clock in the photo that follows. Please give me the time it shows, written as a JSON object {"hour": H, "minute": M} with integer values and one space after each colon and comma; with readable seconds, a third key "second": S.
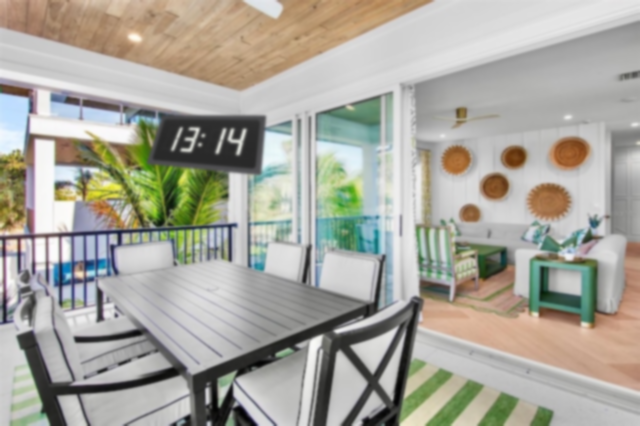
{"hour": 13, "minute": 14}
